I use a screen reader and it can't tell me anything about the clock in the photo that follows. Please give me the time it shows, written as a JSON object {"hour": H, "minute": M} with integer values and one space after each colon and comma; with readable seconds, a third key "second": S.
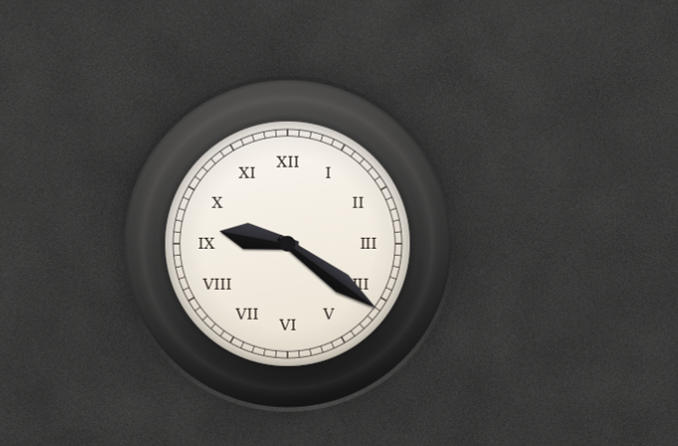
{"hour": 9, "minute": 21}
